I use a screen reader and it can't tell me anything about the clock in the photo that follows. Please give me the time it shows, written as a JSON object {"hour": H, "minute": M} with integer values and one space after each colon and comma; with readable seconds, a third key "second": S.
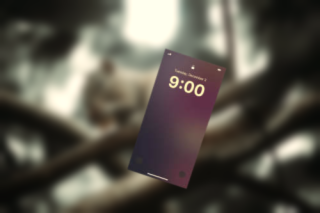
{"hour": 9, "minute": 0}
